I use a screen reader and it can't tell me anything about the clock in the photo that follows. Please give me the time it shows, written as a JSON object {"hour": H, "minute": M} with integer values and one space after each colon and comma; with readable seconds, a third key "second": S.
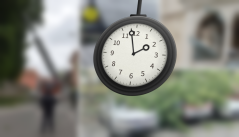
{"hour": 1, "minute": 58}
